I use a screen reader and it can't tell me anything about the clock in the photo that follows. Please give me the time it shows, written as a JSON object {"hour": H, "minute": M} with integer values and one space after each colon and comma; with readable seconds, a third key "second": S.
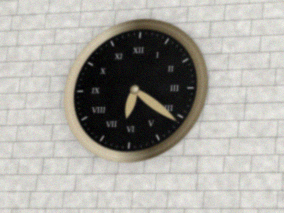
{"hour": 6, "minute": 21}
